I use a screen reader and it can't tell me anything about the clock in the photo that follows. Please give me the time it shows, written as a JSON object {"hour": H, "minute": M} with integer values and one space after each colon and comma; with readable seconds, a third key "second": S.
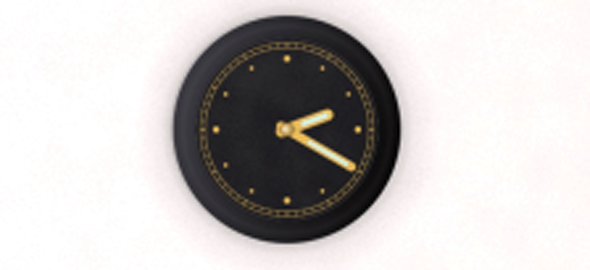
{"hour": 2, "minute": 20}
